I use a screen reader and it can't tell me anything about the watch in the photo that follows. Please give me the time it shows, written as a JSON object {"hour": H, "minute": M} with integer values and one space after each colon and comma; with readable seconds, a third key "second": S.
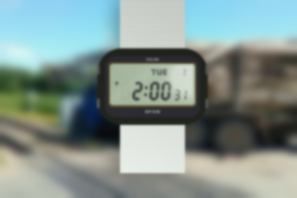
{"hour": 2, "minute": 0}
